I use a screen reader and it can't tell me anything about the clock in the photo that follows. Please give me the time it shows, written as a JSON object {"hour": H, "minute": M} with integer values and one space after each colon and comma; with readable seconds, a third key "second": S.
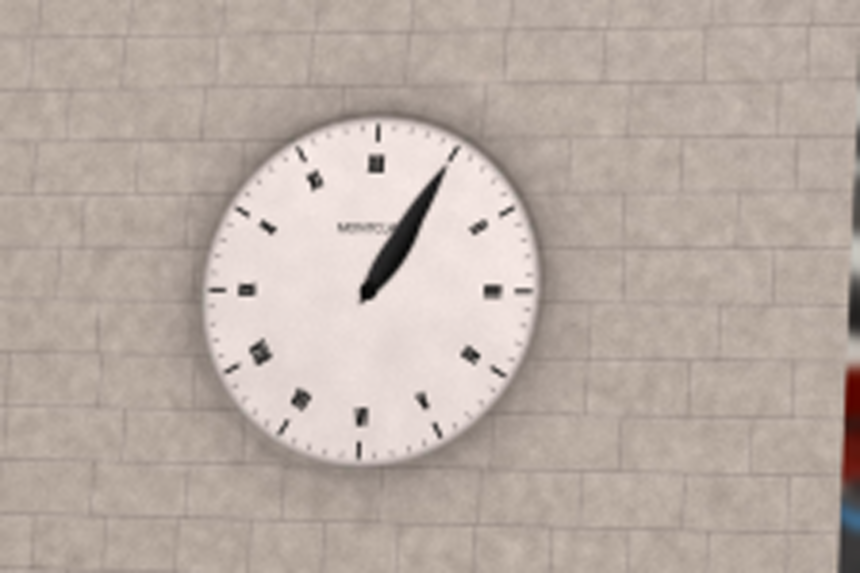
{"hour": 1, "minute": 5}
